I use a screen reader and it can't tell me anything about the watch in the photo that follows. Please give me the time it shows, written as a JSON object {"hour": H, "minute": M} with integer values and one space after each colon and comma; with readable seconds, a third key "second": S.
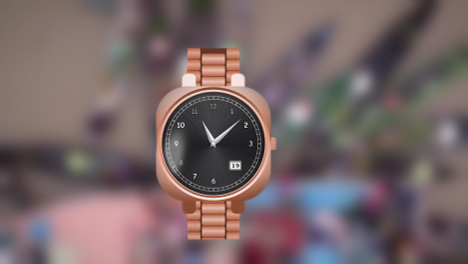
{"hour": 11, "minute": 8}
